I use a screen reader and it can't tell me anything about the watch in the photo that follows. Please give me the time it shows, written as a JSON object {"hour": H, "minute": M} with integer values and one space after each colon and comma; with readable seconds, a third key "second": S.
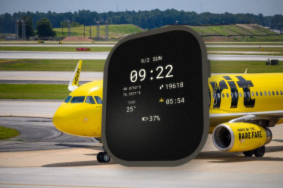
{"hour": 9, "minute": 22}
